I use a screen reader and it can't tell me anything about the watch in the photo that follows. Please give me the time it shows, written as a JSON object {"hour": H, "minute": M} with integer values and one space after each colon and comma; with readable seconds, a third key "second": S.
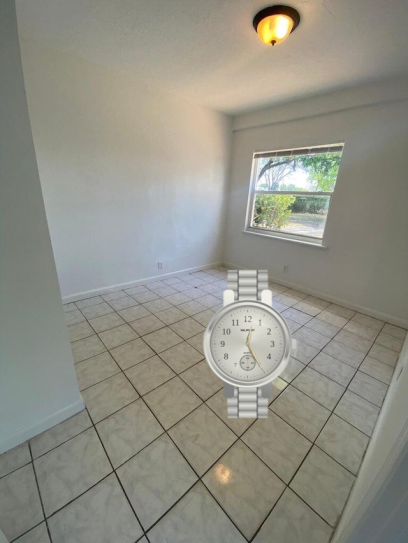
{"hour": 12, "minute": 25}
